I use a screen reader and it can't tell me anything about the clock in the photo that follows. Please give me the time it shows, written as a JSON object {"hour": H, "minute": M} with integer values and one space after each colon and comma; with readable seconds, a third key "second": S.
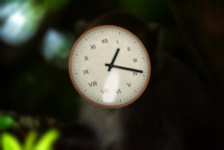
{"hour": 1, "minute": 19}
